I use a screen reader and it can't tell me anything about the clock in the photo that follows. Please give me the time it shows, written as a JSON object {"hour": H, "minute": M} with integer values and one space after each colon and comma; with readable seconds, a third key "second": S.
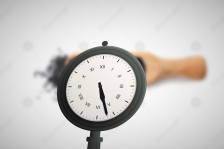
{"hour": 5, "minute": 27}
